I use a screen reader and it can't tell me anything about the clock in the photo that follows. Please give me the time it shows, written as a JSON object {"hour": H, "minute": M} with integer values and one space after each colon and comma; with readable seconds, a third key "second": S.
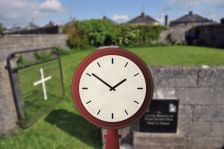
{"hour": 1, "minute": 51}
